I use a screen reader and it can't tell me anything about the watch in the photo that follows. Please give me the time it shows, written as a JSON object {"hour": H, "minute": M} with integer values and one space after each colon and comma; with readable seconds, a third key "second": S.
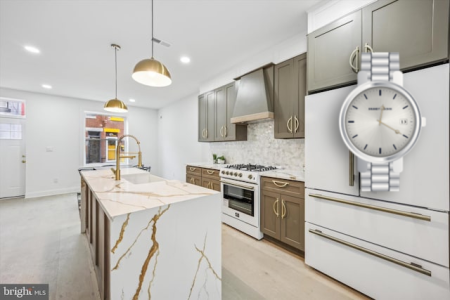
{"hour": 12, "minute": 20}
